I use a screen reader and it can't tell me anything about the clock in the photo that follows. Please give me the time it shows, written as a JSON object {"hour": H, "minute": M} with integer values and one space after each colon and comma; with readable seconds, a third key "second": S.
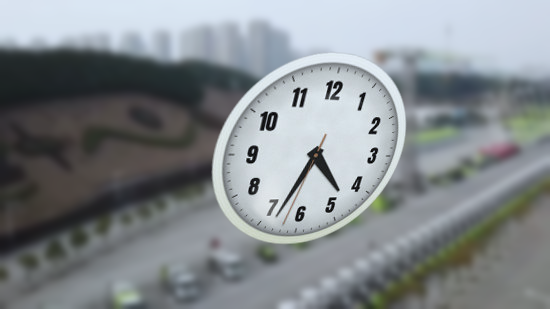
{"hour": 4, "minute": 33, "second": 32}
